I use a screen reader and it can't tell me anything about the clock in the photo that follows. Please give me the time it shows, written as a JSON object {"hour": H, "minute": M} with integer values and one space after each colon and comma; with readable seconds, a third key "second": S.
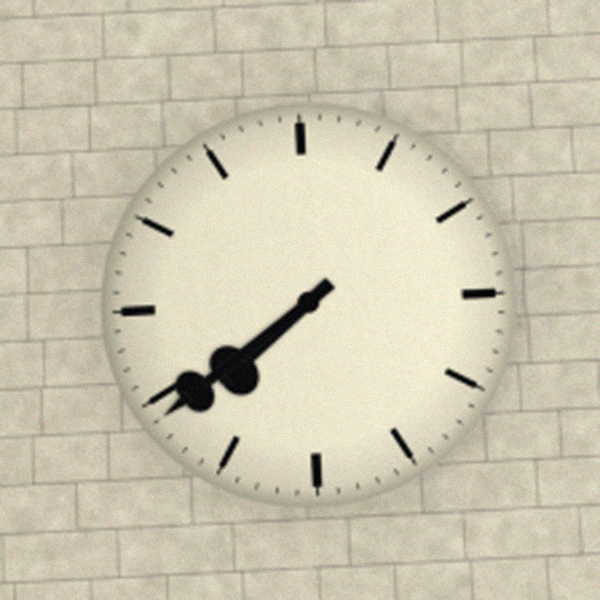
{"hour": 7, "minute": 39}
